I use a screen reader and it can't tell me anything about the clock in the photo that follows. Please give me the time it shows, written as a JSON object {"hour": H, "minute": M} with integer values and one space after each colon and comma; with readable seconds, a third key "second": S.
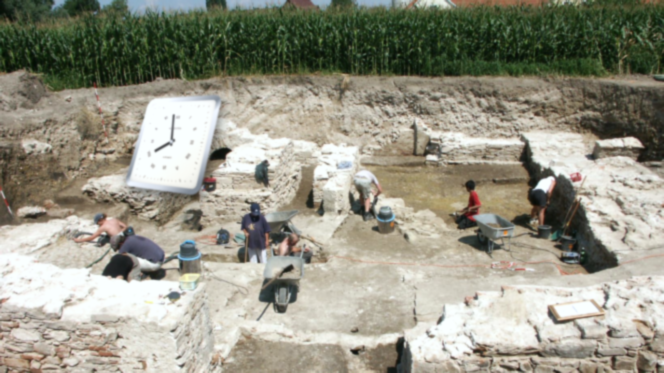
{"hour": 7, "minute": 58}
